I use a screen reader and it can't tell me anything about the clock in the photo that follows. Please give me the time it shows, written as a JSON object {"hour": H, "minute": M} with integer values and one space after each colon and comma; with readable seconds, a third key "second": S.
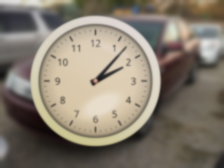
{"hour": 2, "minute": 7}
